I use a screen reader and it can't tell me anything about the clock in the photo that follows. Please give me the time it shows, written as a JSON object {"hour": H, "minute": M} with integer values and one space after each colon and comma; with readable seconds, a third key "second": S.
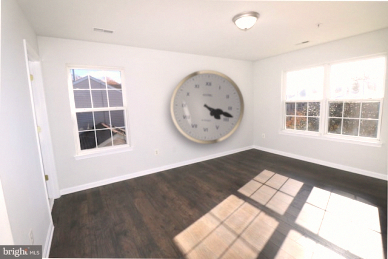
{"hour": 4, "minute": 18}
